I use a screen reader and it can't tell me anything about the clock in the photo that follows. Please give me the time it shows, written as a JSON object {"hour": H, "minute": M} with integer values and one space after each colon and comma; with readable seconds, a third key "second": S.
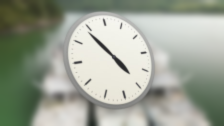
{"hour": 4, "minute": 54}
